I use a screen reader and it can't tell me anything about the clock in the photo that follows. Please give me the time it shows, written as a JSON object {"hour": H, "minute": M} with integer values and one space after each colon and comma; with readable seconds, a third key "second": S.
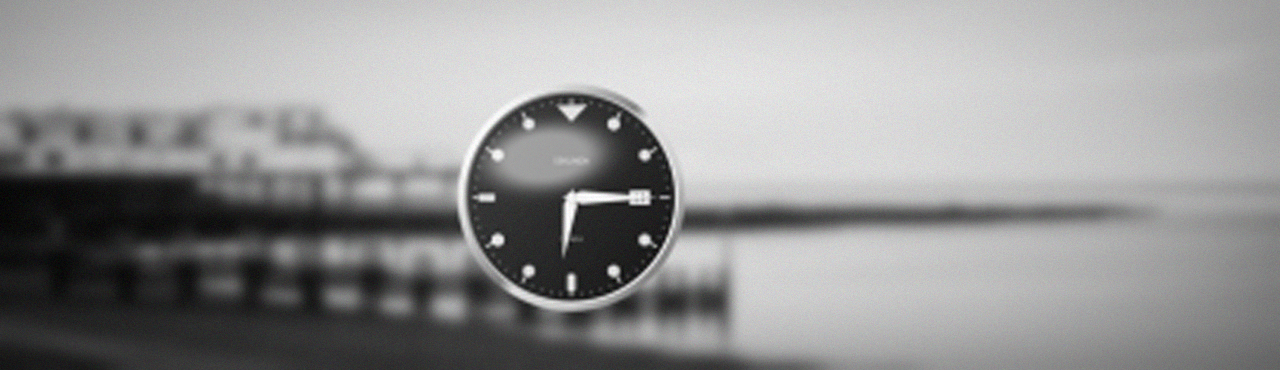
{"hour": 6, "minute": 15}
